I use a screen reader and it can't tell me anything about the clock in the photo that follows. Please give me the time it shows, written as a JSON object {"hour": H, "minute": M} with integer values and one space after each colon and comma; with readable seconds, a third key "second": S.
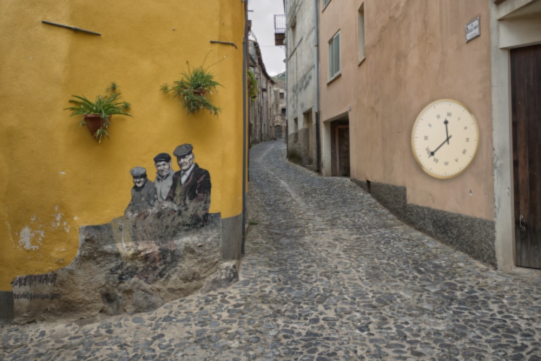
{"hour": 11, "minute": 38}
